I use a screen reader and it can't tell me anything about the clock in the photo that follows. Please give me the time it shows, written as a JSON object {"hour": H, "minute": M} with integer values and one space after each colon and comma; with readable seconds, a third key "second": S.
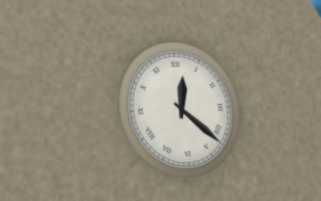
{"hour": 12, "minute": 22}
